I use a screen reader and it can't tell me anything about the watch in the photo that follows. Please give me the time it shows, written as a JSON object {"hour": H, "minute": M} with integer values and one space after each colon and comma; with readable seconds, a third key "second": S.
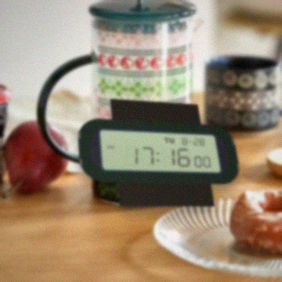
{"hour": 17, "minute": 16}
